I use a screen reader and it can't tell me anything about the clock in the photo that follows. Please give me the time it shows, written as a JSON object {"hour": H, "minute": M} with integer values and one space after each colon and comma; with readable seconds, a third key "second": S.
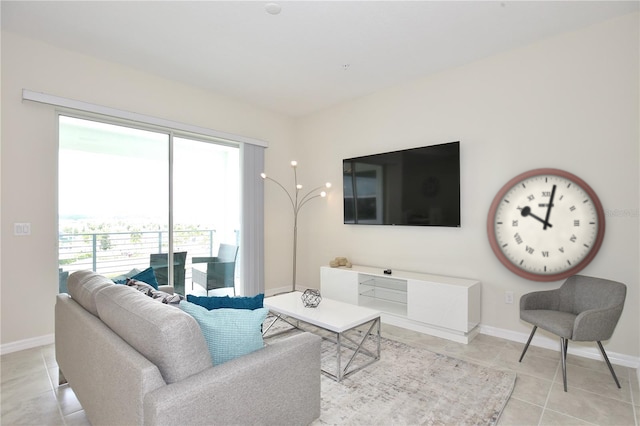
{"hour": 10, "minute": 2}
